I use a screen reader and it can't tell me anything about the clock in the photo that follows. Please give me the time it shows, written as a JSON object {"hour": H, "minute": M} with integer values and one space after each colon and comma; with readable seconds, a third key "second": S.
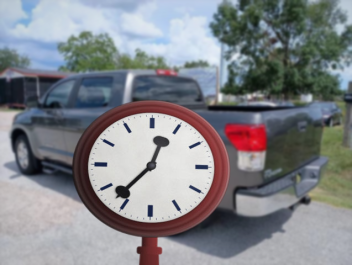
{"hour": 12, "minute": 37}
